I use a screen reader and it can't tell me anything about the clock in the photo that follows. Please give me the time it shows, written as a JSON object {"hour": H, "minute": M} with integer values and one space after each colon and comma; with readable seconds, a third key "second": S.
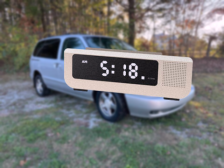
{"hour": 5, "minute": 18}
